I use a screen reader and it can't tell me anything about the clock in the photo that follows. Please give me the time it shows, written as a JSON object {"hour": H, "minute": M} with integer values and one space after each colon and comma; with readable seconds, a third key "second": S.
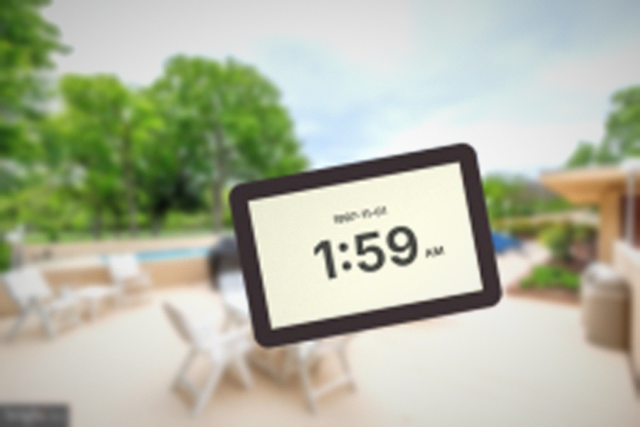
{"hour": 1, "minute": 59}
